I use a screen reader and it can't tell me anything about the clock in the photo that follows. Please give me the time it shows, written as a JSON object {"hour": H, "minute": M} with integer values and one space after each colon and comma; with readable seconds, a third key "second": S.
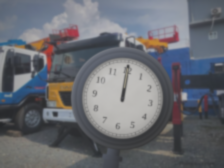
{"hour": 12, "minute": 0}
